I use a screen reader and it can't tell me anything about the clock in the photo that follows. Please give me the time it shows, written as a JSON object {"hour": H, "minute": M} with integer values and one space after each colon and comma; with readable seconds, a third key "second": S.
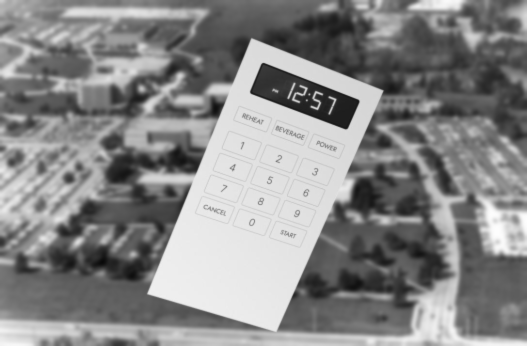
{"hour": 12, "minute": 57}
